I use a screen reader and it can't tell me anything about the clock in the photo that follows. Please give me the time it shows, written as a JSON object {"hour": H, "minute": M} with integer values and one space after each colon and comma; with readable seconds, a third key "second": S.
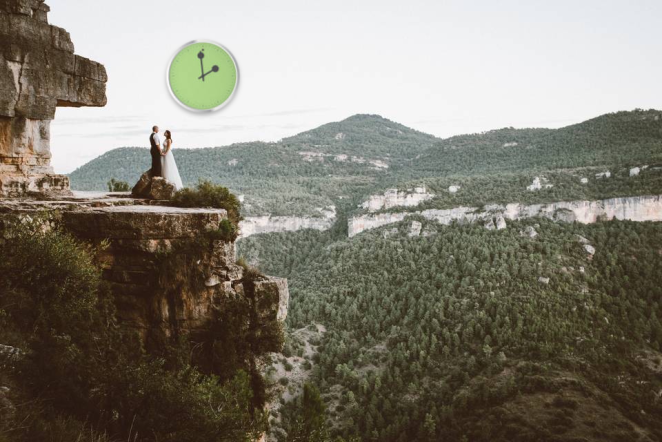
{"hour": 1, "minute": 59}
